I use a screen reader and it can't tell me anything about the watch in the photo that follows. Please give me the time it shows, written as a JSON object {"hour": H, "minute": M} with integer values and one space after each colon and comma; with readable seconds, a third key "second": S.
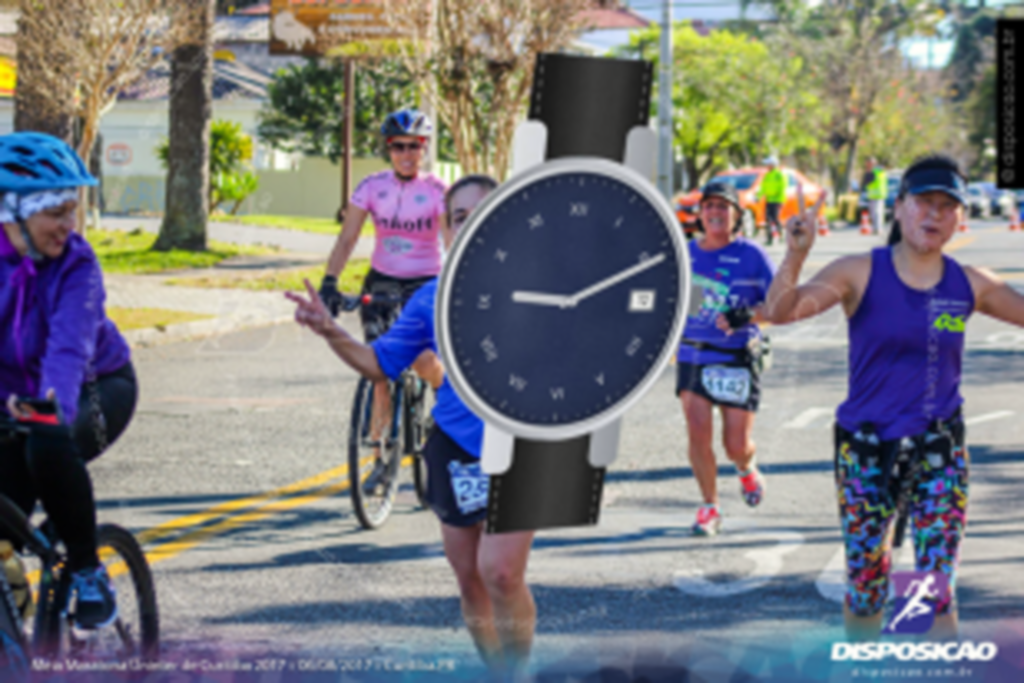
{"hour": 9, "minute": 11}
